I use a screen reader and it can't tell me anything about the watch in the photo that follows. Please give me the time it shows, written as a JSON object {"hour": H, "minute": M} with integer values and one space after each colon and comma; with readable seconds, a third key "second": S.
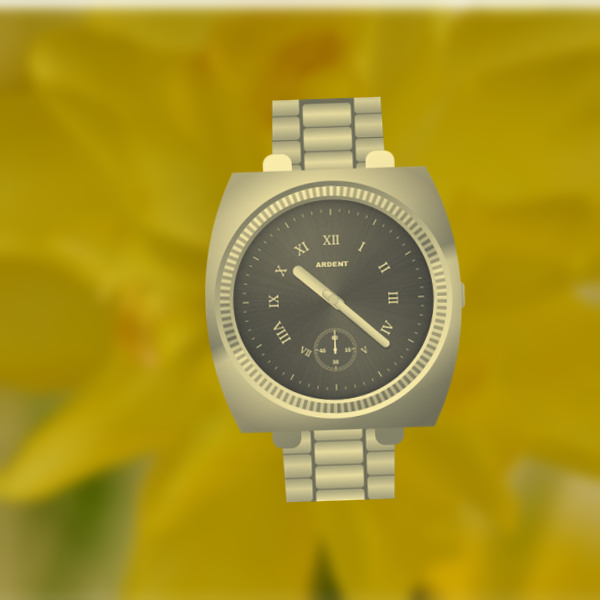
{"hour": 10, "minute": 22}
